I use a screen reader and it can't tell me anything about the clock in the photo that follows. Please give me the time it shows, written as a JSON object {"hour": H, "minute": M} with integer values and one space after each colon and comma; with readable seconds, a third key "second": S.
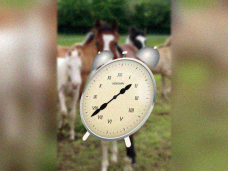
{"hour": 1, "minute": 38}
